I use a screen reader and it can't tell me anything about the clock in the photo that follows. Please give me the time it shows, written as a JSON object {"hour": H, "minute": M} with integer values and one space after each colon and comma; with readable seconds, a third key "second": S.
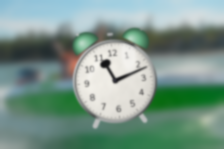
{"hour": 11, "minute": 12}
